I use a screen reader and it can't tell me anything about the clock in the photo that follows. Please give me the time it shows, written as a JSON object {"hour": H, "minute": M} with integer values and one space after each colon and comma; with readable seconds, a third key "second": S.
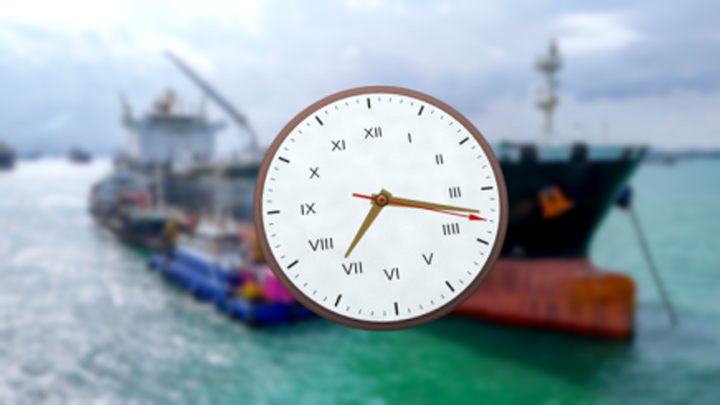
{"hour": 7, "minute": 17, "second": 18}
